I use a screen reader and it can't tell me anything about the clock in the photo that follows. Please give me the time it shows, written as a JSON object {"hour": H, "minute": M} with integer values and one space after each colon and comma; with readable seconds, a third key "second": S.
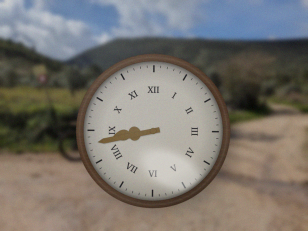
{"hour": 8, "minute": 43}
